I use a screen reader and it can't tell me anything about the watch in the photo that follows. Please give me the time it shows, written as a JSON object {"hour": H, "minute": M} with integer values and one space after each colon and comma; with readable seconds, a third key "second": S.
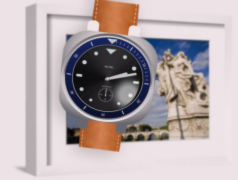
{"hour": 2, "minute": 12}
